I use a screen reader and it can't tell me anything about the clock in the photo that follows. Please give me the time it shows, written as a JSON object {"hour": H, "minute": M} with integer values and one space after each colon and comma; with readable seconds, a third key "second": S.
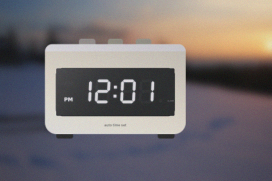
{"hour": 12, "minute": 1}
